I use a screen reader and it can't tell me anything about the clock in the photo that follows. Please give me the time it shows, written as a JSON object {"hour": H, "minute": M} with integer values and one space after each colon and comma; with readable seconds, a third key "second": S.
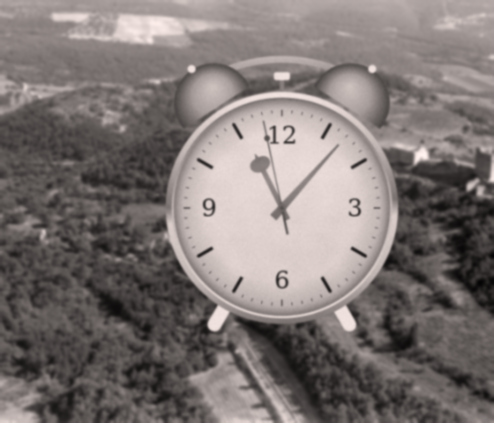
{"hour": 11, "minute": 6, "second": 58}
